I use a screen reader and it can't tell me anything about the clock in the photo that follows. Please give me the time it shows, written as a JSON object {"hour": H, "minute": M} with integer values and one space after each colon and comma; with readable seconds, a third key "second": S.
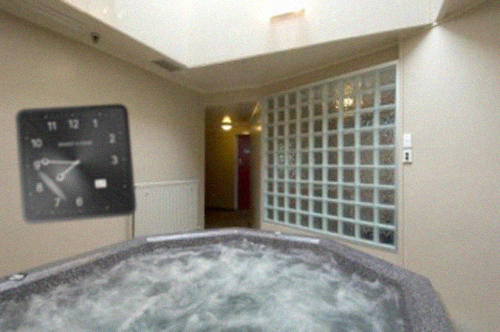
{"hour": 7, "minute": 46}
